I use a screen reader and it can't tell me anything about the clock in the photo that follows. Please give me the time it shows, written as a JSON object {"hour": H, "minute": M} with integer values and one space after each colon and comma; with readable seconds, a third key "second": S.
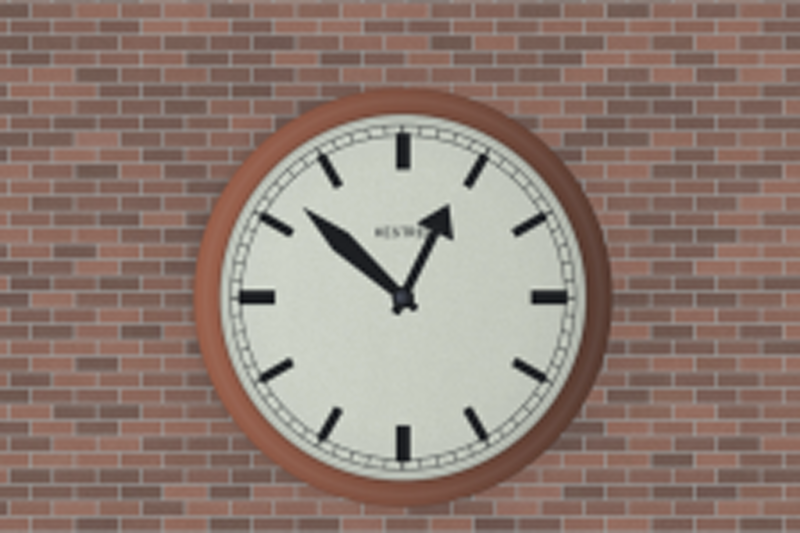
{"hour": 12, "minute": 52}
